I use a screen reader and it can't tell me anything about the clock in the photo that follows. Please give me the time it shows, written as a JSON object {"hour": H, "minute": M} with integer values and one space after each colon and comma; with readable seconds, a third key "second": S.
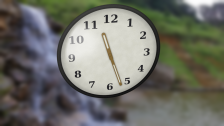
{"hour": 11, "minute": 27}
